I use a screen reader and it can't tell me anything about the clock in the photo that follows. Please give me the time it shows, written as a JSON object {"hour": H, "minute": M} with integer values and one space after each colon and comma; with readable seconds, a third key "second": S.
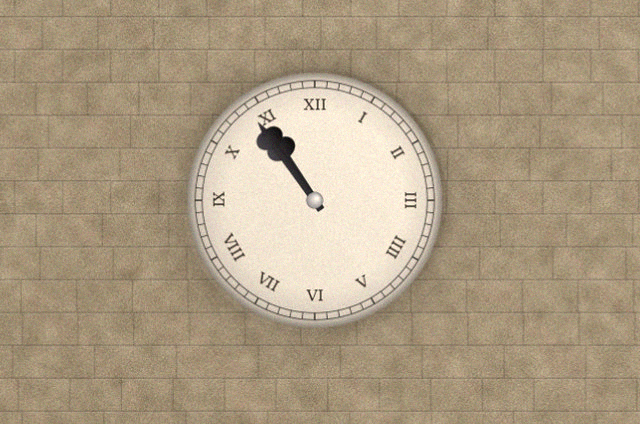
{"hour": 10, "minute": 54}
